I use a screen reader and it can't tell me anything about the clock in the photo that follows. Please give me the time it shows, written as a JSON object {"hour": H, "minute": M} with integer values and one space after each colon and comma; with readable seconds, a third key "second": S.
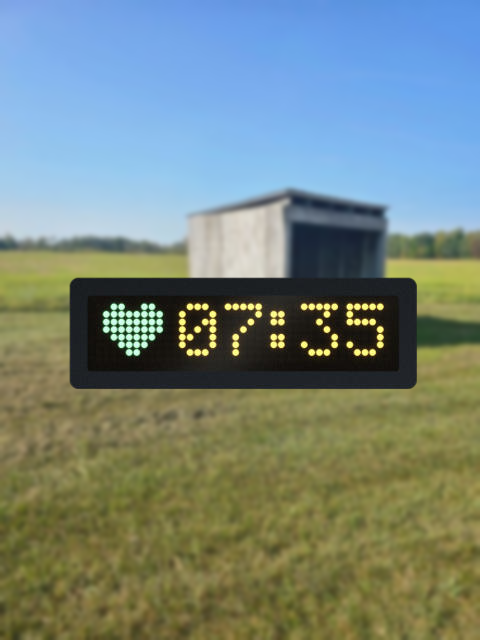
{"hour": 7, "minute": 35}
